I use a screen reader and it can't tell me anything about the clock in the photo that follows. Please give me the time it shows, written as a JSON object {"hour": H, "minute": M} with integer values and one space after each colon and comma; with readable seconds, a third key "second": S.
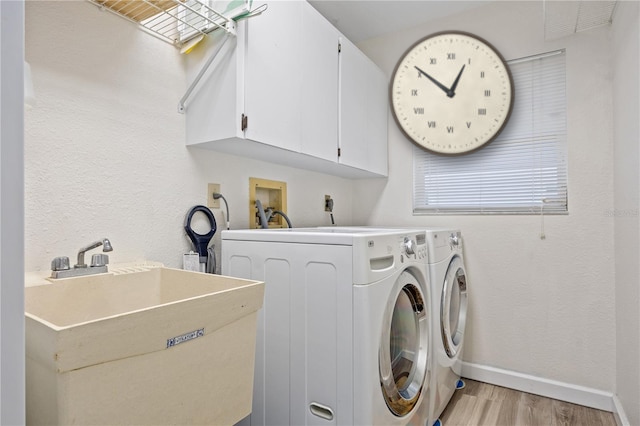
{"hour": 12, "minute": 51}
